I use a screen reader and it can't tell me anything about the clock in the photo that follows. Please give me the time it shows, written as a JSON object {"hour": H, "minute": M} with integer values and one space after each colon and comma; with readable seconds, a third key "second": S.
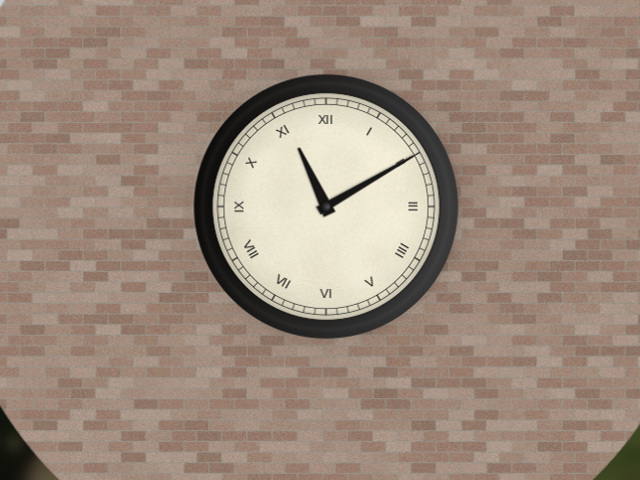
{"hour": 11, "minute": 10}
